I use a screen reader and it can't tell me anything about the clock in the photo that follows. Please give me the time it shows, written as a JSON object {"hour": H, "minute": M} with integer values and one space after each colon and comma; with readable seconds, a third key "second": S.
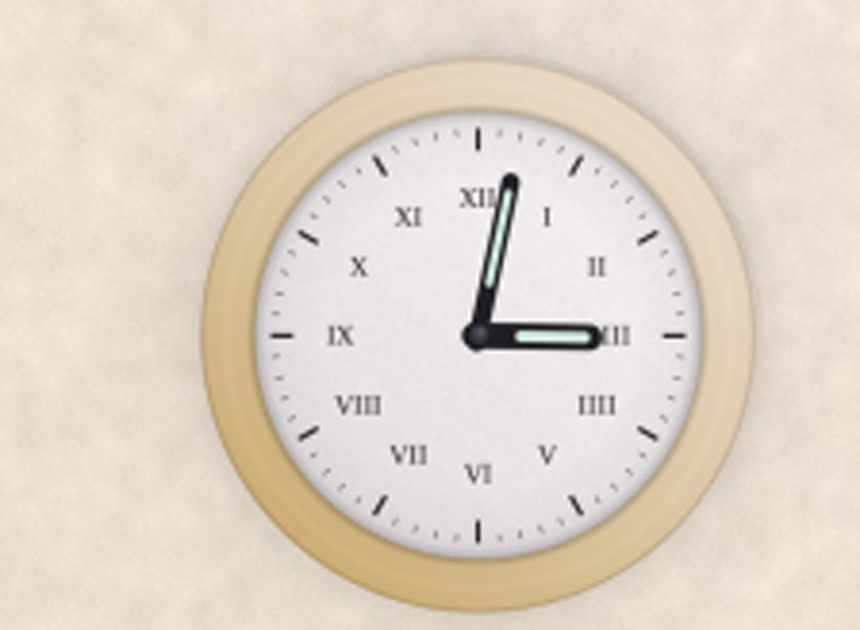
{"hour": 3, "minute": 2}
